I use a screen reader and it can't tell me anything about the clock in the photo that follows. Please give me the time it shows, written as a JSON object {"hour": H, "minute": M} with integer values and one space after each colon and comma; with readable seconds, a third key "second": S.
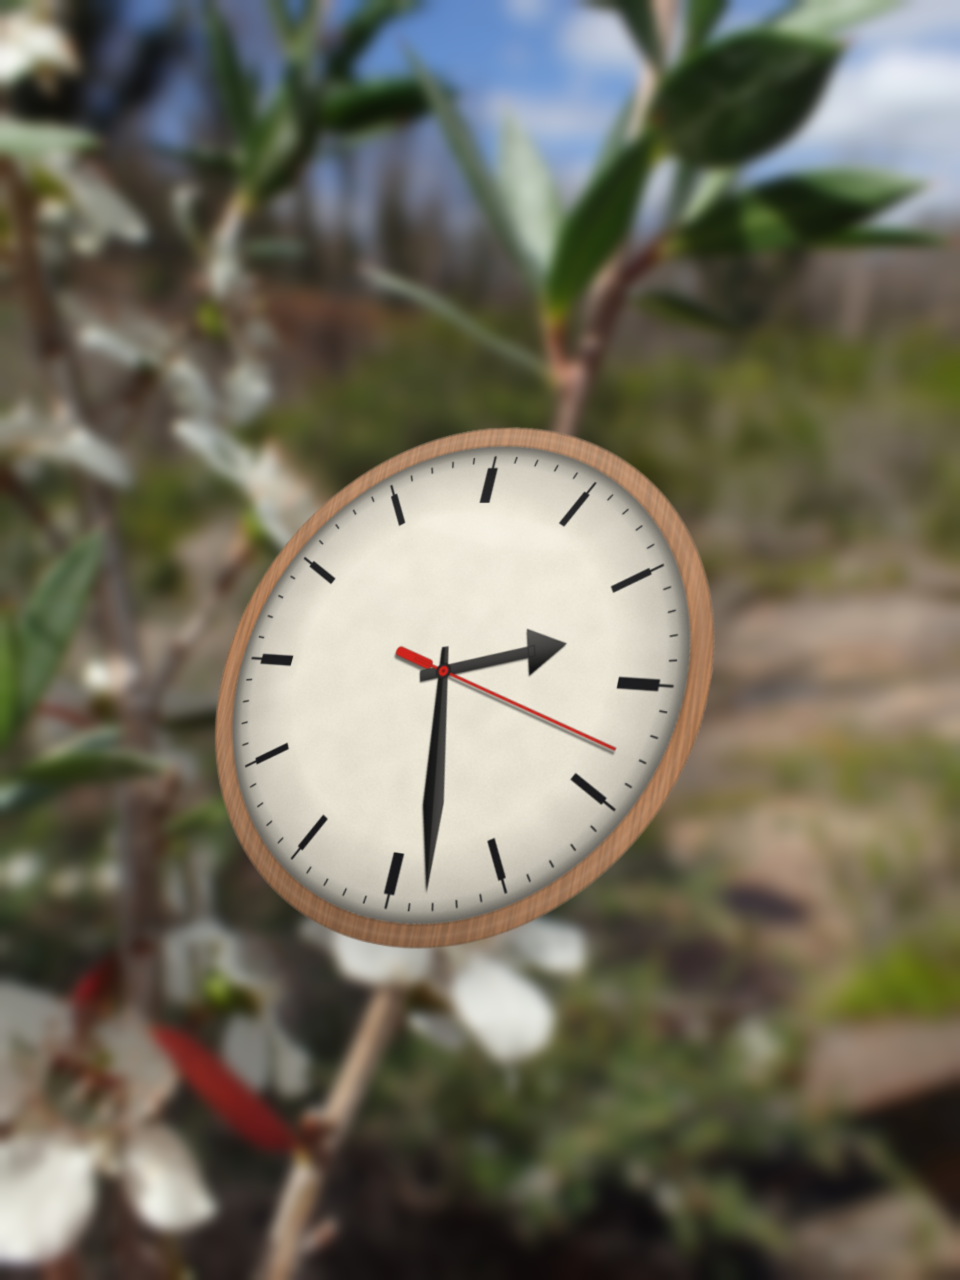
{"hour": 2, "minute": 28, "second": 18}
